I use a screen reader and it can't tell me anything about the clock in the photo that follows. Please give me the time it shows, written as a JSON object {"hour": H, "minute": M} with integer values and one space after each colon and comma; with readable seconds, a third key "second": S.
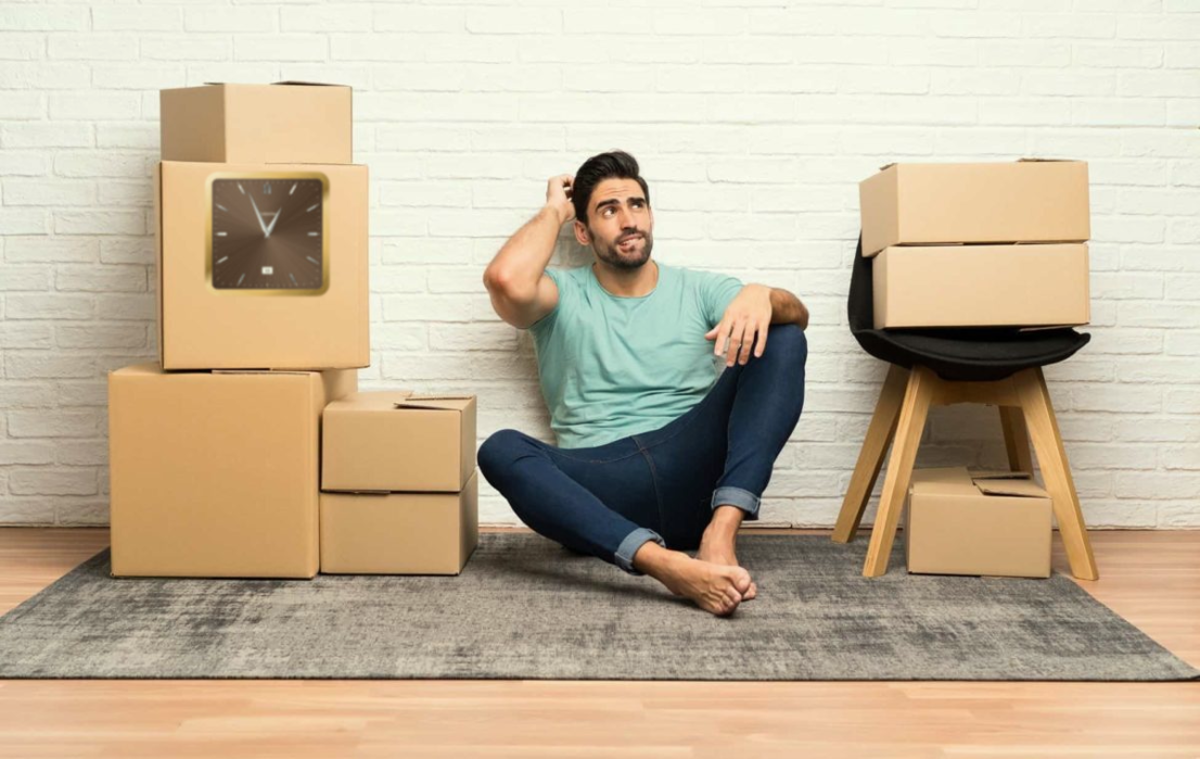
{"hour": 12, "minute": 56}
